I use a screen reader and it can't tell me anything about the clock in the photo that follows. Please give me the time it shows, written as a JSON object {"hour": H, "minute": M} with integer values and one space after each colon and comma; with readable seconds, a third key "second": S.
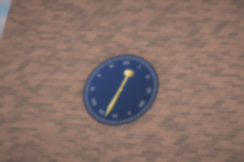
{"hour": 12, "minute": 33}
